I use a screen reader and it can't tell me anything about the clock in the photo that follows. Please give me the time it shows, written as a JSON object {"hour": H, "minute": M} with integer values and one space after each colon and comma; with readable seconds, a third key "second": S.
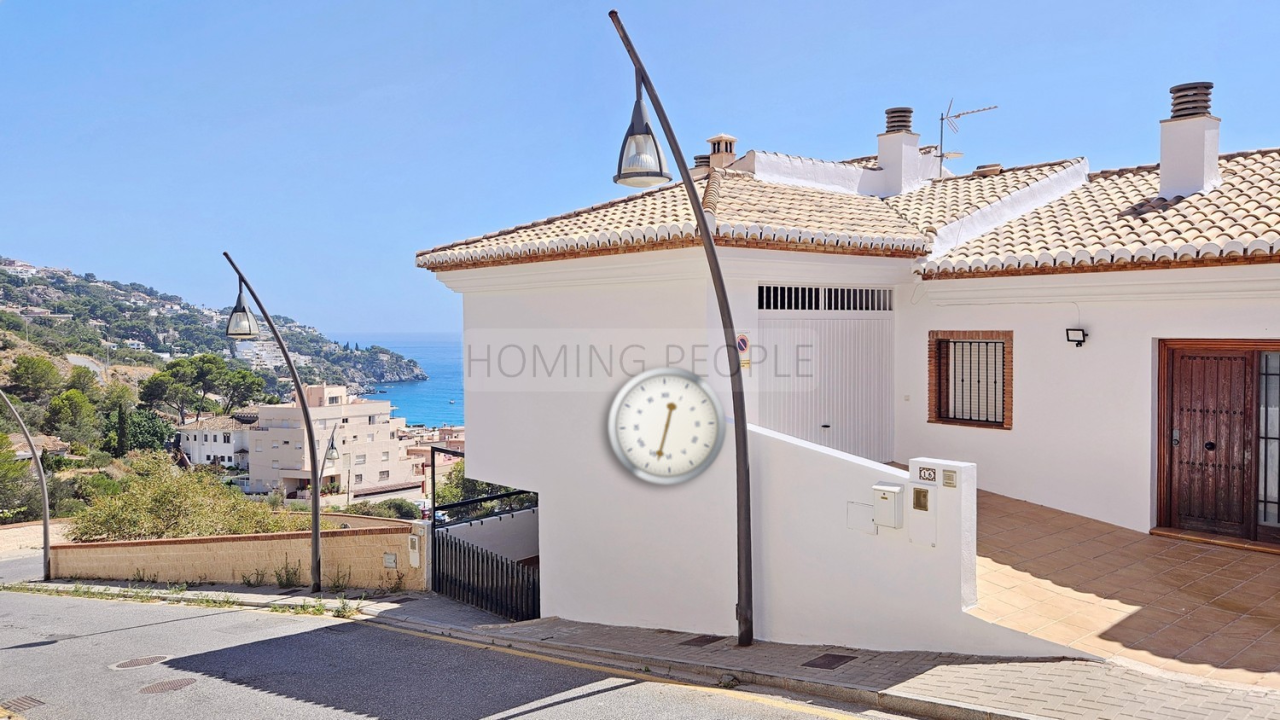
{"hour": 12, "minute": 33}
